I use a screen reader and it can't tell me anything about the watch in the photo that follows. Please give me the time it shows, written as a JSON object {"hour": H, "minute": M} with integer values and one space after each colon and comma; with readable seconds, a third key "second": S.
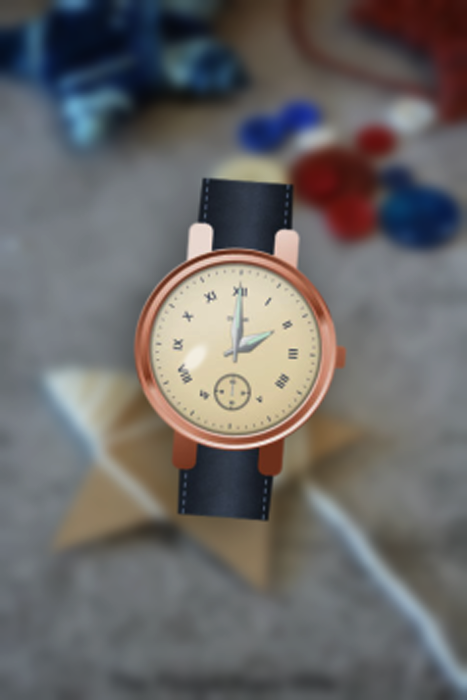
{"hour": 2, "minute": 0}
